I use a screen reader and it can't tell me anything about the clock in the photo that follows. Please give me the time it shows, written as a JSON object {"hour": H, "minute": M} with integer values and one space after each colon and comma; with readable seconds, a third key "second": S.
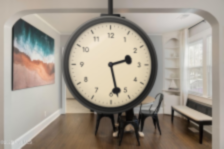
{"hour": 2, "minute": 28}
